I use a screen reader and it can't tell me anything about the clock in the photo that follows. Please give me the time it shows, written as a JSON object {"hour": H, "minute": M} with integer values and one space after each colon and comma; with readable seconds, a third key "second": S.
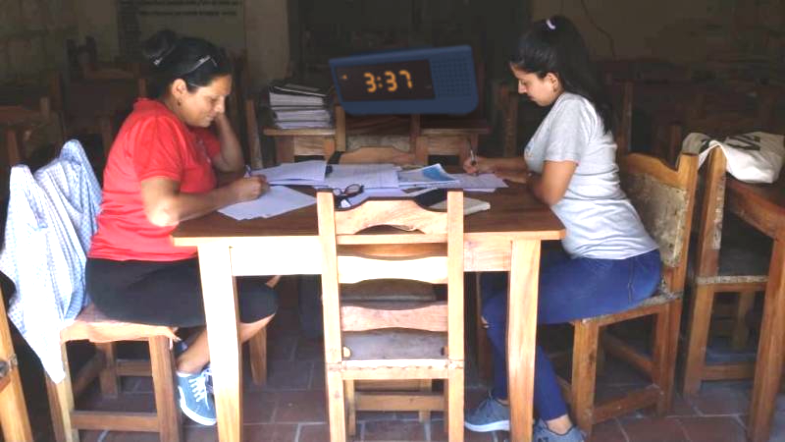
{"hour": 3, "minute": 37}
